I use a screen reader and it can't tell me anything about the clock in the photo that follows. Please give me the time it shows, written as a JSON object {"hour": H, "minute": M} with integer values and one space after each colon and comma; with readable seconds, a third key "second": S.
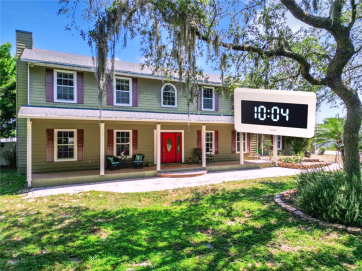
{"hour": 10, "minute": 4}
